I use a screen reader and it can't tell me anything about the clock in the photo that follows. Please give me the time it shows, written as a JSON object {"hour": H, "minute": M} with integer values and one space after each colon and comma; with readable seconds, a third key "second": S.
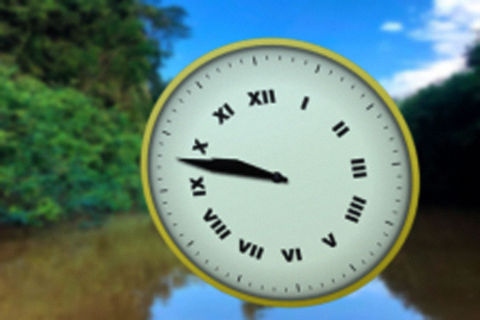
{"hour": 9, "minute": 48}
